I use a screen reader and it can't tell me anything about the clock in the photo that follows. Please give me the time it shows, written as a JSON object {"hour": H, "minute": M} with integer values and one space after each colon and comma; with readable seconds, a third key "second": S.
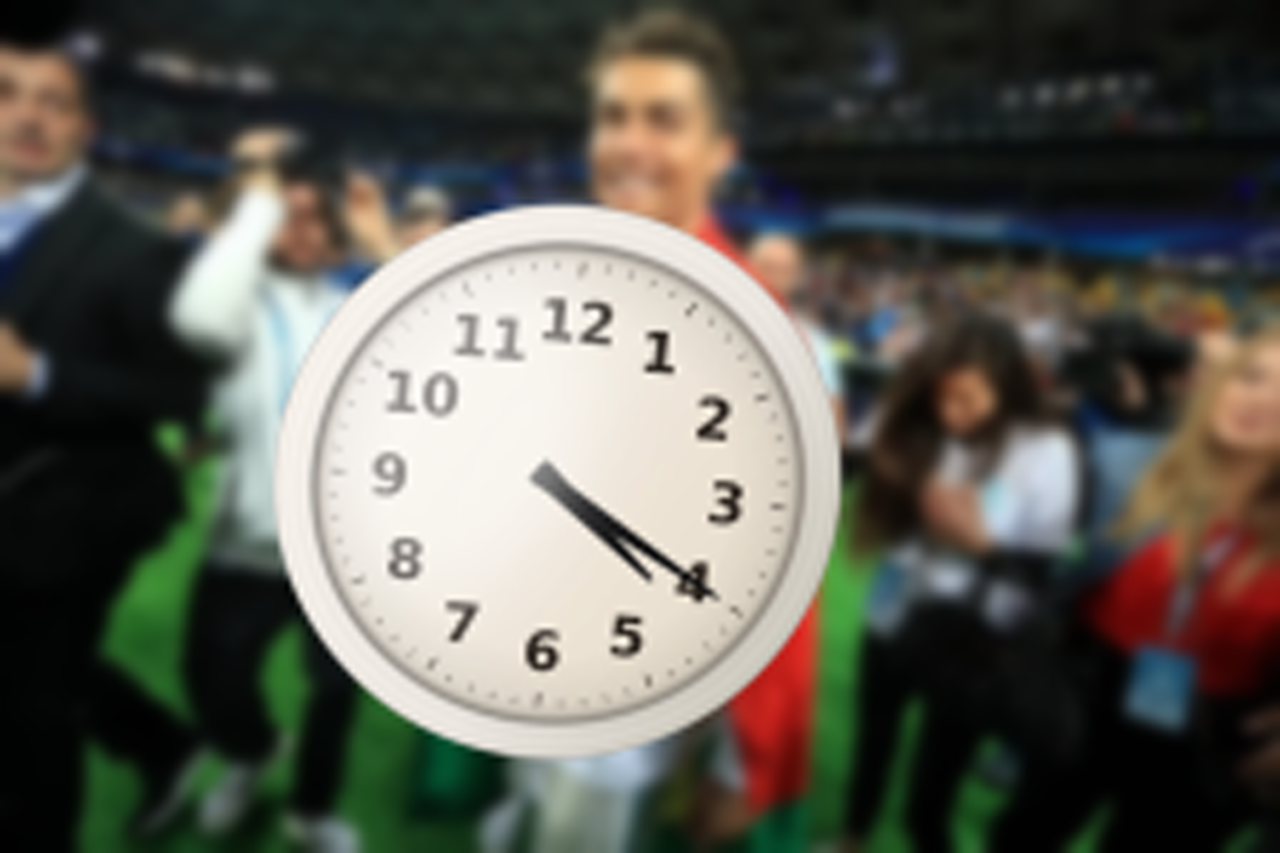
{"hour": 4, "minute": 20}
